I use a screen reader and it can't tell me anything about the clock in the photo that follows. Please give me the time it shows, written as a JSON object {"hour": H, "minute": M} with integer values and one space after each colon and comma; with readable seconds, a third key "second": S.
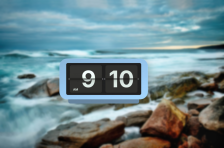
{"hour": 9, "minute": 10}
